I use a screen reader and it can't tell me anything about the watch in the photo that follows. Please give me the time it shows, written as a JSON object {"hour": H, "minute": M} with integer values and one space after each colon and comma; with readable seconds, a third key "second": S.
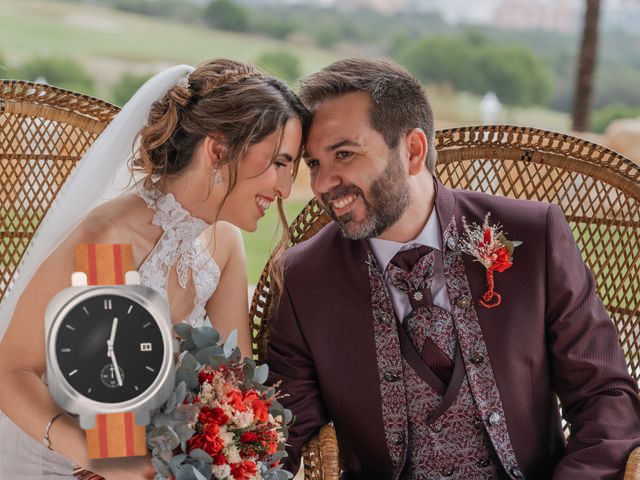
{"hour": 12, "minute": 28}
